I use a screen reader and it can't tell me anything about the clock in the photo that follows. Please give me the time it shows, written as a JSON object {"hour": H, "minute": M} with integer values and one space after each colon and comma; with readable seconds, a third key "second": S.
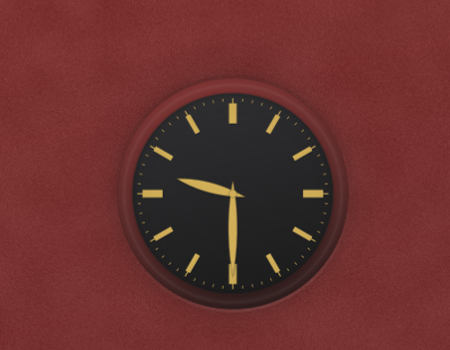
{"hour": 9, "minute": 30}
